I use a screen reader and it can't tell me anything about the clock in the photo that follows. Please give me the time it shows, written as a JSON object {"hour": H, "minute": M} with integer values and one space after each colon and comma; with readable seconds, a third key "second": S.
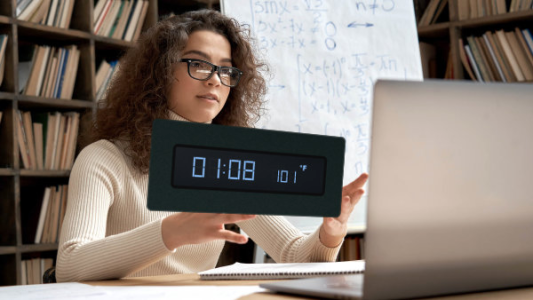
{"hour": 1, "minute": 8}
